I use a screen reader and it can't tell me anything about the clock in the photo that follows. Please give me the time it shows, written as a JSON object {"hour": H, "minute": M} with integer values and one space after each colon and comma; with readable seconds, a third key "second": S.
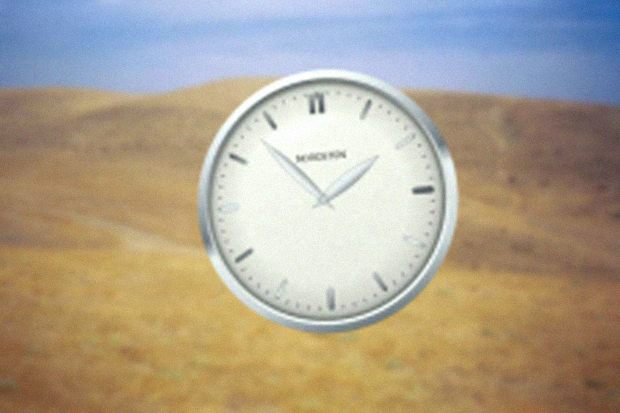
{"hour": 1, "minute": 53}
